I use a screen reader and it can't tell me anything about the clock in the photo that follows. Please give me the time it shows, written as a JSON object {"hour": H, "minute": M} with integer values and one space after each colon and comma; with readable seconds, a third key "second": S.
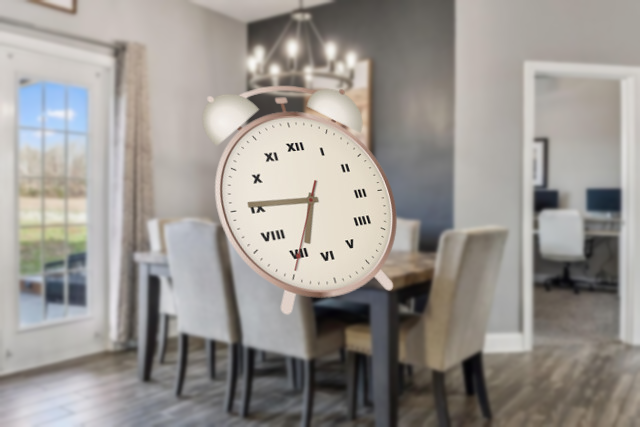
{"hour": 6, "minute": 45, "second": 35}
